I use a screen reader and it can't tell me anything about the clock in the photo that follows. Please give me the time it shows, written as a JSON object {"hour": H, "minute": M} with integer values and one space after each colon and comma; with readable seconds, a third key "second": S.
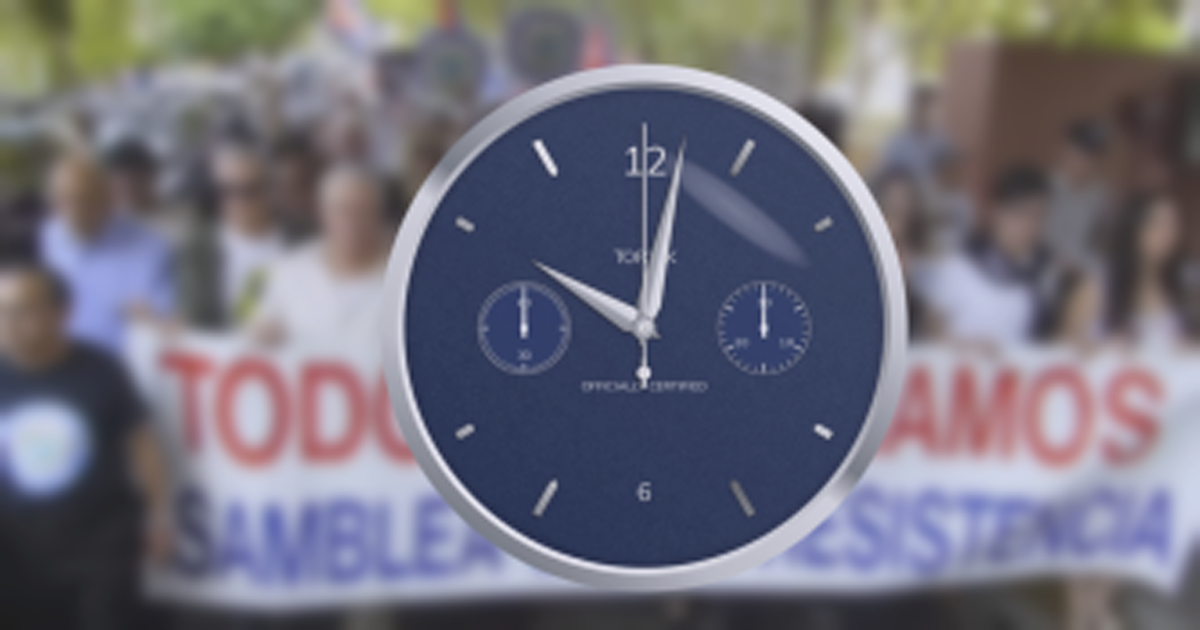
{"hour": 10, "minute": 2}
